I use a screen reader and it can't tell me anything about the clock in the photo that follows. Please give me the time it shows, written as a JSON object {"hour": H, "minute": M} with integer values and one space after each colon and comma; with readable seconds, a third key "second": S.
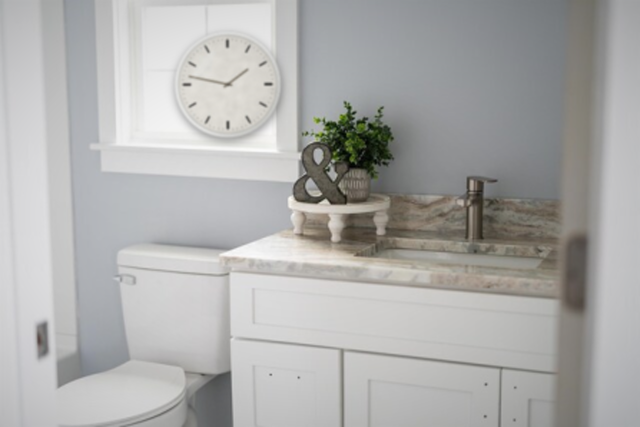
{"hour": 1, "minute": 47}
